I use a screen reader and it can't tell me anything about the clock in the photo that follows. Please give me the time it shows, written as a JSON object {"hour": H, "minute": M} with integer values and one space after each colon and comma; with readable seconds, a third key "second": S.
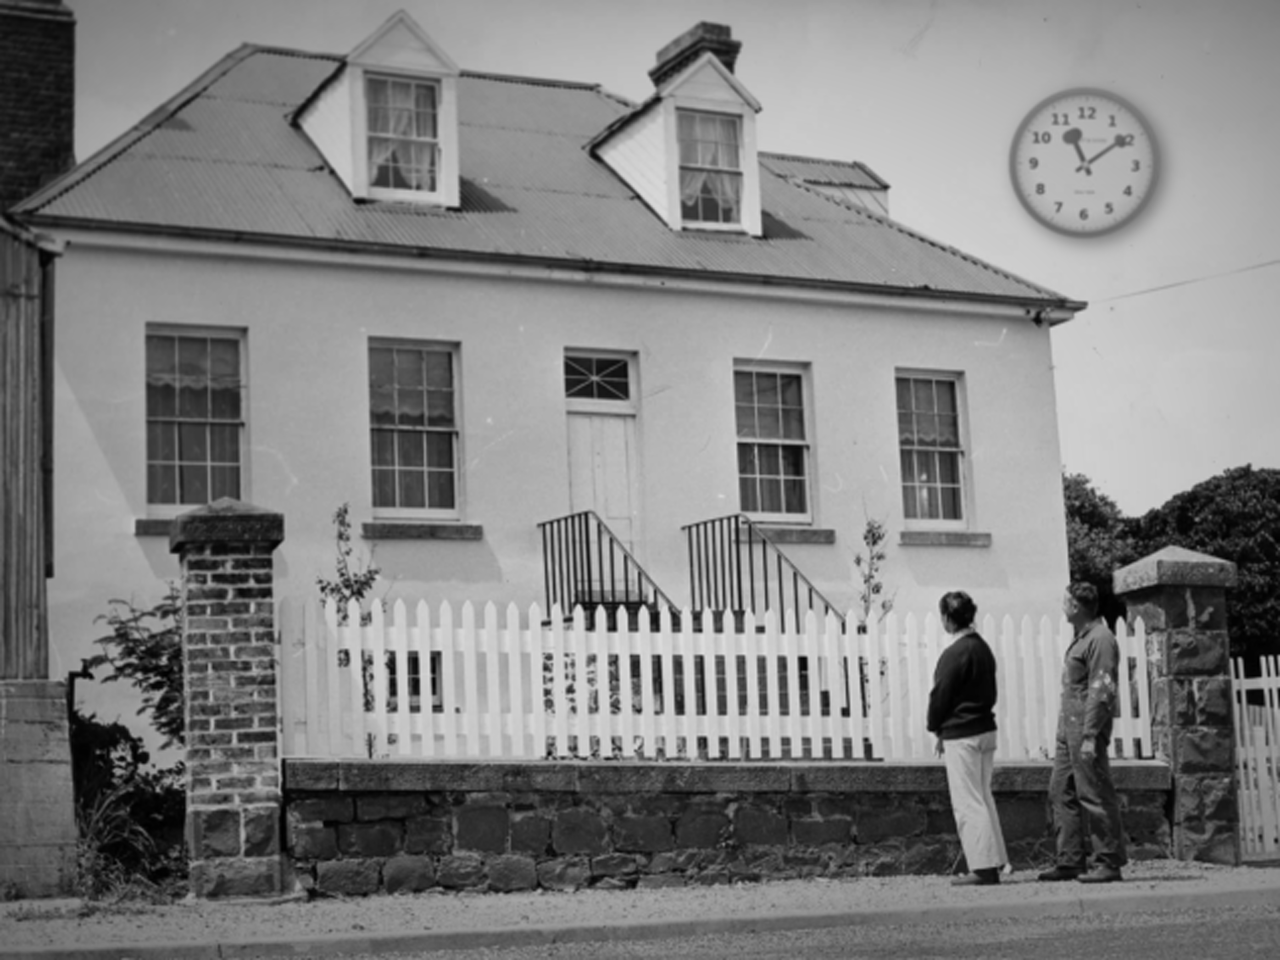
{"hour": 11, "minute": 9}
